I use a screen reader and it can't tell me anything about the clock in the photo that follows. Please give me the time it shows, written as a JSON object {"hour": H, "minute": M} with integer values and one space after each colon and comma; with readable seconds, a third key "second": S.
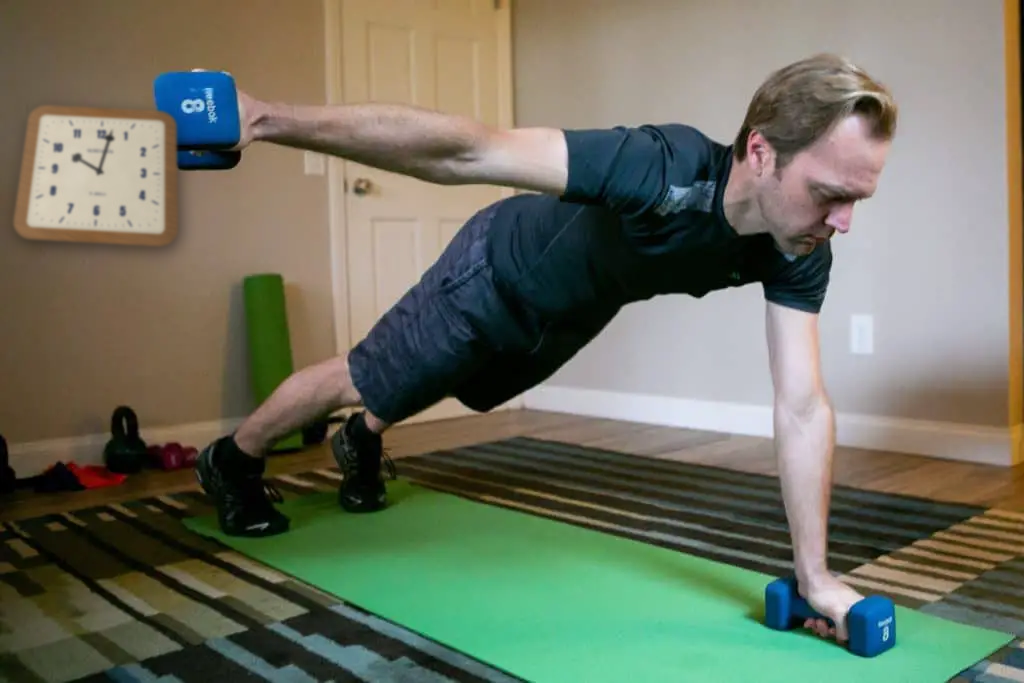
{"hour": 10, "minute": 2}
